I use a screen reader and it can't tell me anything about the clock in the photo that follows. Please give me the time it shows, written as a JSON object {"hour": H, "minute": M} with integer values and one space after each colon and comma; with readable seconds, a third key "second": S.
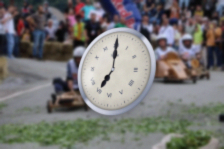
{"hour": 7, "minute": 0}
